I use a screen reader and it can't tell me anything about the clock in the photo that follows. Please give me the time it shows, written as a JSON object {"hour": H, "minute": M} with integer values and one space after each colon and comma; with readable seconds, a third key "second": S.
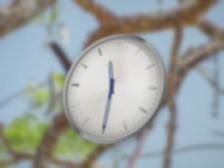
{"hour": 11, "minute": 30}
